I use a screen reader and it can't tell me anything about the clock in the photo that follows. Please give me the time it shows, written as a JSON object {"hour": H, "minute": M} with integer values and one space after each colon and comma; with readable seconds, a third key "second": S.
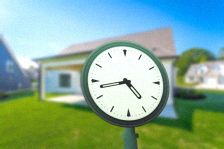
{"hour": 4, "minute": 43}
